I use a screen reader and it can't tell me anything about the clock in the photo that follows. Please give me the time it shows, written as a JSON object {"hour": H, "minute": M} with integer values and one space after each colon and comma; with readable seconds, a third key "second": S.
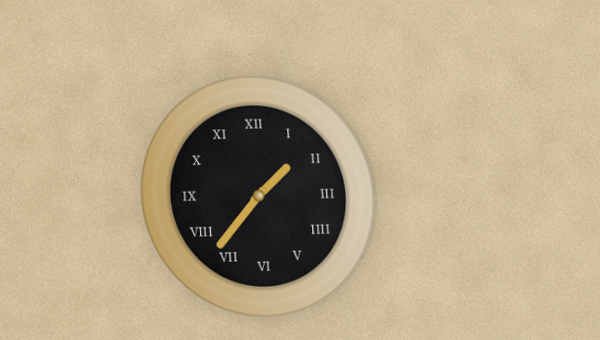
{"hour": 1, "minute": 37}
